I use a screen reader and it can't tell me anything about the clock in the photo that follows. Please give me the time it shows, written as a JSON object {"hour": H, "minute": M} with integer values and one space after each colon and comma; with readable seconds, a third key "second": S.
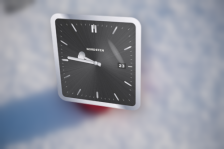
{"hour": 9, "minute": 46}
